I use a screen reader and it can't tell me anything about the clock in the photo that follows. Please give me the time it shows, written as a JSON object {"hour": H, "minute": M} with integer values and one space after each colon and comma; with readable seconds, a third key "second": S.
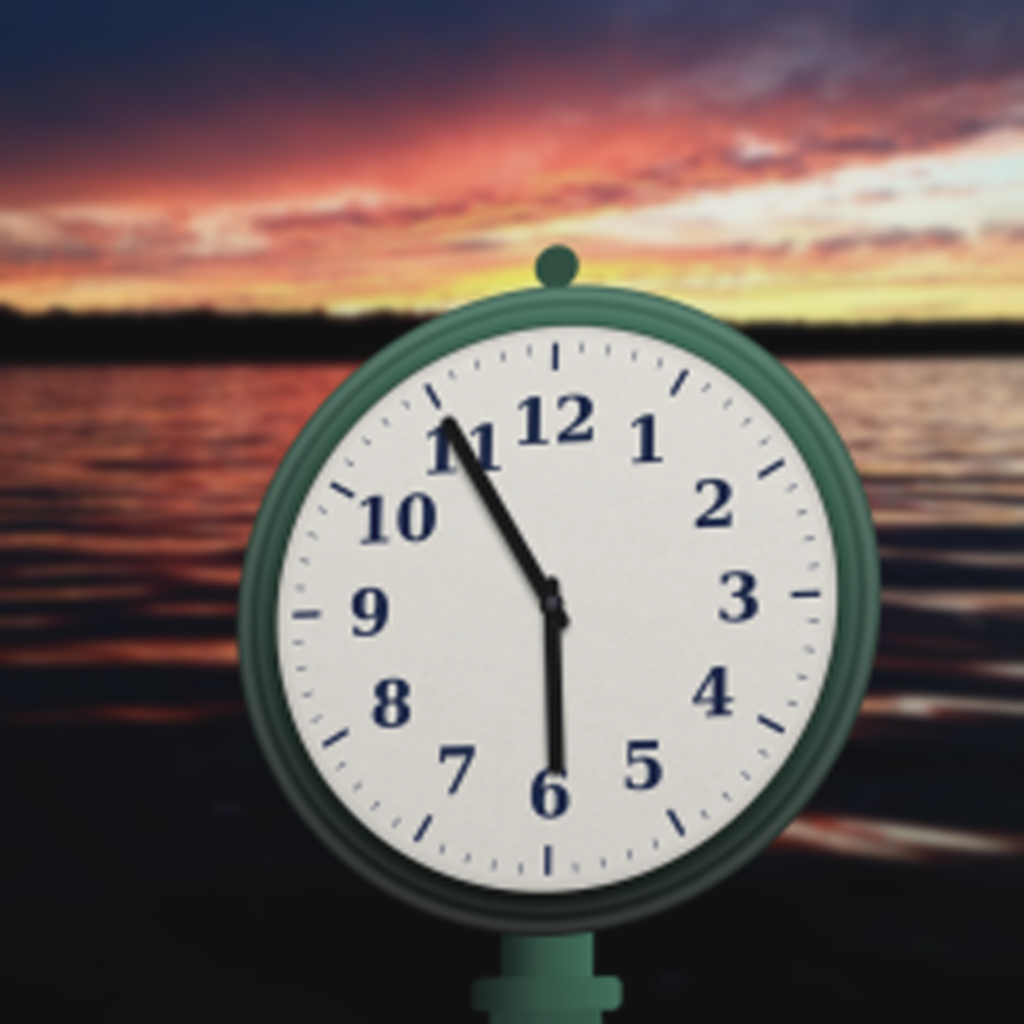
{"hour": 5, "minute": 55}
